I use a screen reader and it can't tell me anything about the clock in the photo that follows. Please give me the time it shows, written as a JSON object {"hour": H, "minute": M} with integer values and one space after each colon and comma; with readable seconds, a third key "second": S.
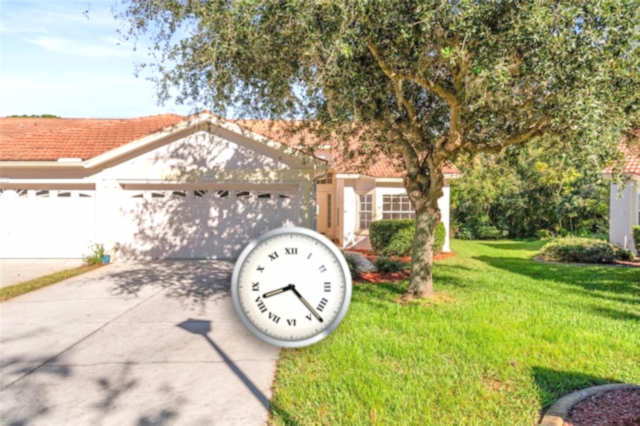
{"hour": 8, "minute": 23}
